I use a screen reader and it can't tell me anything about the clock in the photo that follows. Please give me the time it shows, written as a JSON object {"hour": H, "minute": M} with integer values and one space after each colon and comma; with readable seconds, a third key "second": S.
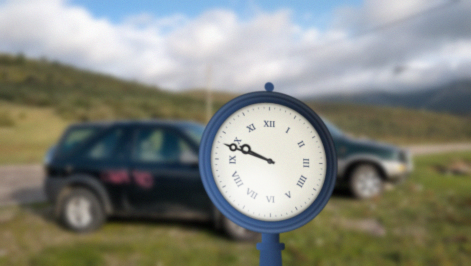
{"hour": 9, "minute": 48}
